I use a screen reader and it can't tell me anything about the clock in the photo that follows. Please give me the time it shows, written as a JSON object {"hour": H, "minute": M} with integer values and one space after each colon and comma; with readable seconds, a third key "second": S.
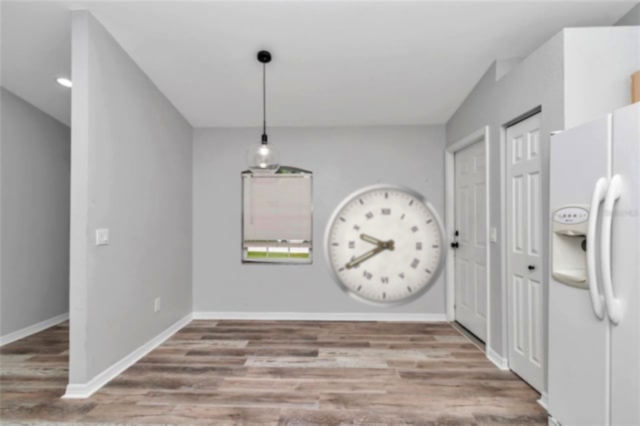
{"hour": 9, "minute": 40}
